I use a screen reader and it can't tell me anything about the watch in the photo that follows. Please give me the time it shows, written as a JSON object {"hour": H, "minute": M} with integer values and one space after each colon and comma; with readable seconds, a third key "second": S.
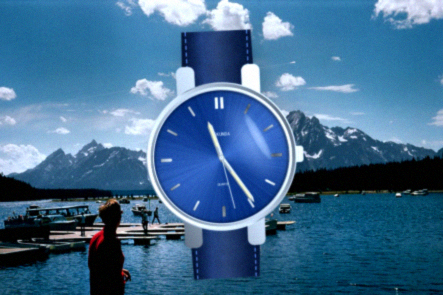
{"hour": 11, "minute": 24, "second": 28}
